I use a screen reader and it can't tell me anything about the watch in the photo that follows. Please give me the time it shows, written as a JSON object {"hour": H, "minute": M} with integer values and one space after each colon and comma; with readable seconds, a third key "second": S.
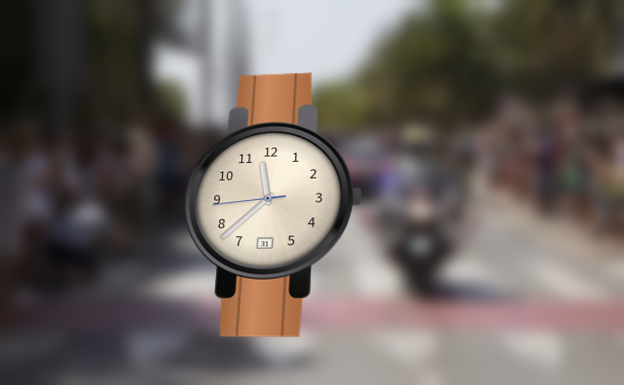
{"hour": 11, "minute": 37, "second": 44}
